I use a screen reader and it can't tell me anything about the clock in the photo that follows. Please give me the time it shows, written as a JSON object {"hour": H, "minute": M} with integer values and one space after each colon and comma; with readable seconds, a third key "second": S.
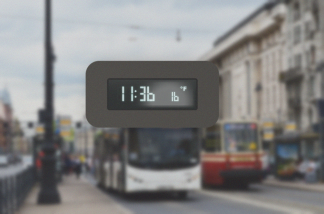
{"hour": 11, "minute": 36}
